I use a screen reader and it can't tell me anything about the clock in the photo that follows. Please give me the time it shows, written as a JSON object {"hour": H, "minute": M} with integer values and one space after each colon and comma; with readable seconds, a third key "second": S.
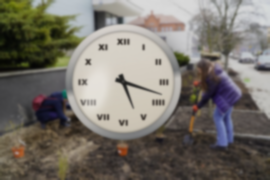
{"hour": 5, "minute": 18}
